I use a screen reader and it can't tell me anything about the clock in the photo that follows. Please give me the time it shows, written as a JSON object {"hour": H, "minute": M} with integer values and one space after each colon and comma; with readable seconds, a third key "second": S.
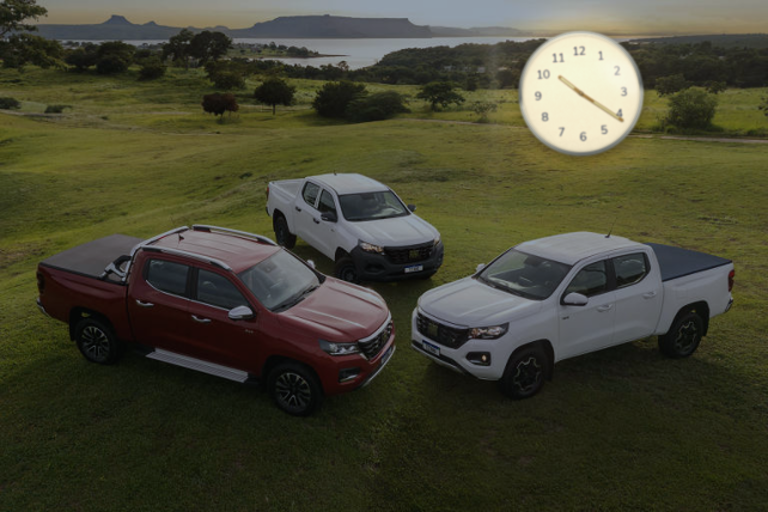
{"hour": 10, "minute": 21}
